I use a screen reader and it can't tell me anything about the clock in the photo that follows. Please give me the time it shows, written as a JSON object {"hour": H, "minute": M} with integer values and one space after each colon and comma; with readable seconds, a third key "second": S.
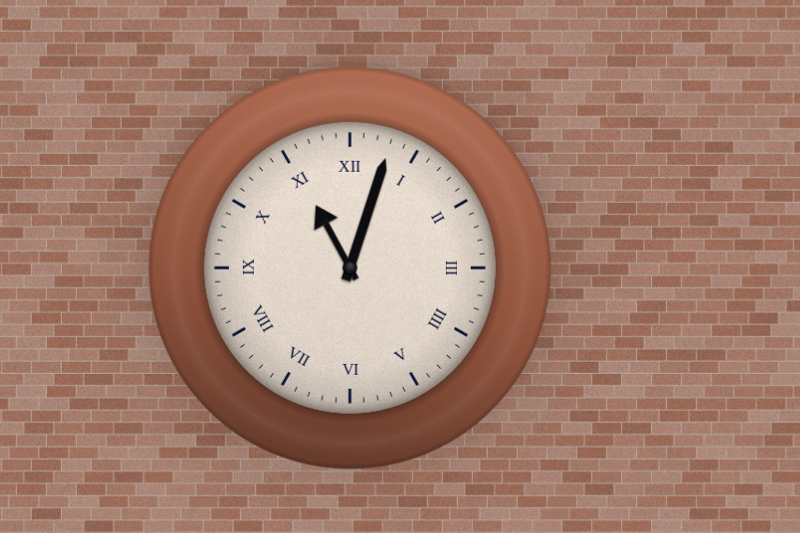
{"hour": 11, "minute": 3}
